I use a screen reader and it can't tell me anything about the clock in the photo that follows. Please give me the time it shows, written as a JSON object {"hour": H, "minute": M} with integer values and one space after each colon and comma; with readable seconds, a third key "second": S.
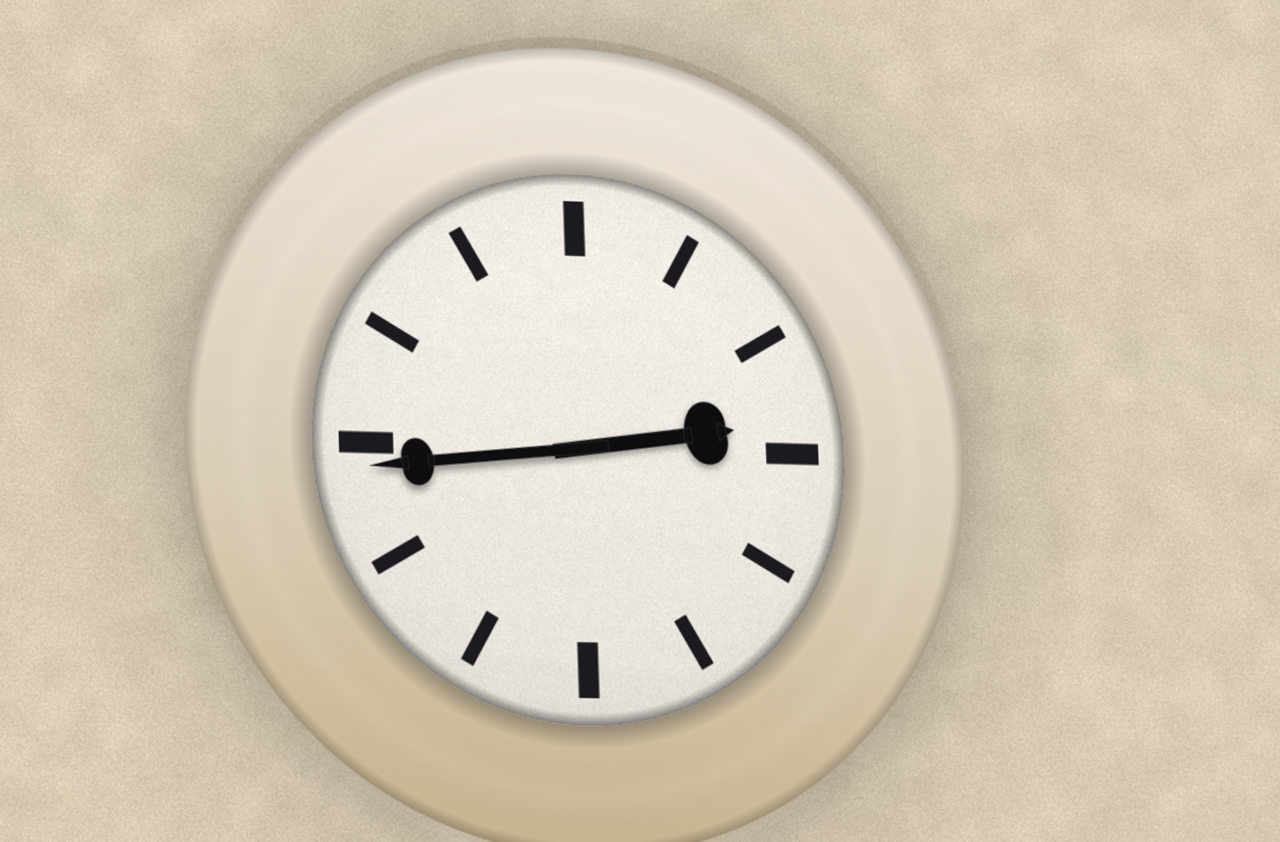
{"hour": 2, "minute": 44}
